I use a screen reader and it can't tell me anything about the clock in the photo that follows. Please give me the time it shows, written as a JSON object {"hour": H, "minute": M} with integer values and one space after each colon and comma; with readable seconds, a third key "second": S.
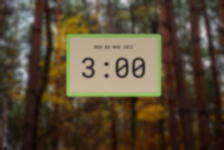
{"hour": 3, "minute": 0}
